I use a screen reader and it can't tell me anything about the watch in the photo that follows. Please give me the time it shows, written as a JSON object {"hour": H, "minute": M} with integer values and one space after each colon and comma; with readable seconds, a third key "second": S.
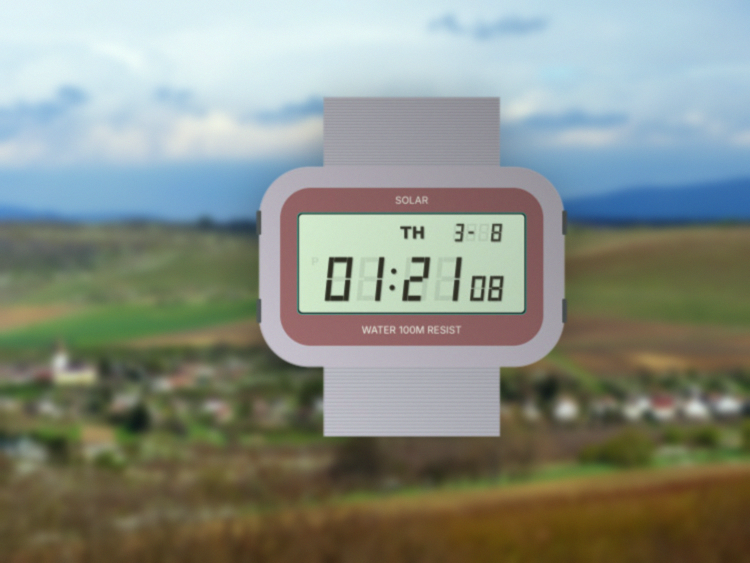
{"hour": 1, "minute": 21, "second": 8}
